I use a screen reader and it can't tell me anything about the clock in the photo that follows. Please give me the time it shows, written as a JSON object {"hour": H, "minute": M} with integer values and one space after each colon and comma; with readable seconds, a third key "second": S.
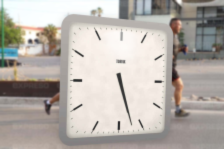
{"hour": 5, "minute": 27}
